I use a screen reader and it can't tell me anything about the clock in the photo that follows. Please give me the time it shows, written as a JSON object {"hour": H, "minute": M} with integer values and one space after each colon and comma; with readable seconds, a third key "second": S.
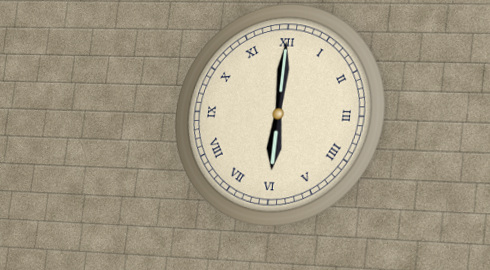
{"hour": 6, "minute": 0}
